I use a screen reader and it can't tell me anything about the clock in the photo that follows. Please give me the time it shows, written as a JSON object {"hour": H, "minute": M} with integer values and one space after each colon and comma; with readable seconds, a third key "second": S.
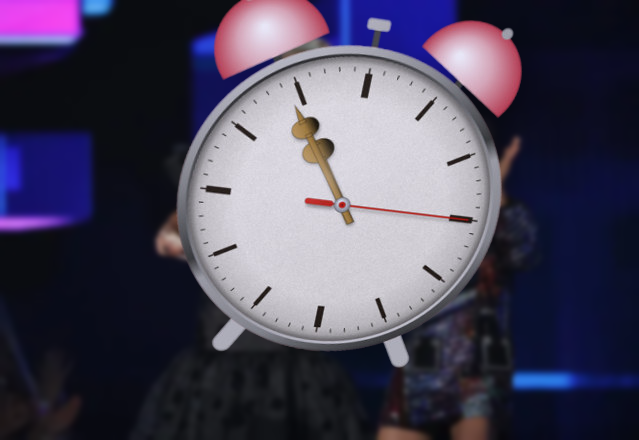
{"hour": 10, "minute": 54, "second": 15}
